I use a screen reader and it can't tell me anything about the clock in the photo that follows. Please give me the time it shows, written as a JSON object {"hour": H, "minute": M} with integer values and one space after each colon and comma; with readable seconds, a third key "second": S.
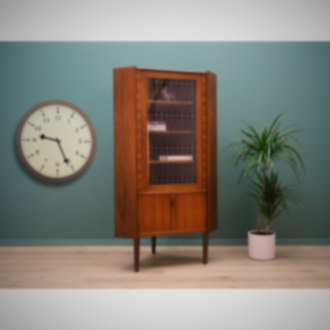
{"hour": 9, "minute": 26}
